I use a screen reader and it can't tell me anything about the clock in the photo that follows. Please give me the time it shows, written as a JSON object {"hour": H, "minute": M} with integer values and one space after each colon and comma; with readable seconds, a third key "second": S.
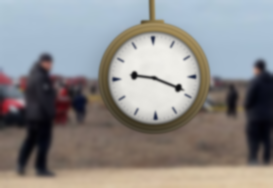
{"hour": 9, "minute": 19}
